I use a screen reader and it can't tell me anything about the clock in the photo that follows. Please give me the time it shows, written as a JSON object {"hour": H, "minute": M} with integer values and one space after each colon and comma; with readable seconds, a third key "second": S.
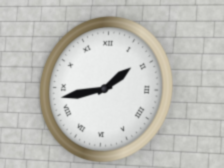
{"hour": 1, "minute": 43}
